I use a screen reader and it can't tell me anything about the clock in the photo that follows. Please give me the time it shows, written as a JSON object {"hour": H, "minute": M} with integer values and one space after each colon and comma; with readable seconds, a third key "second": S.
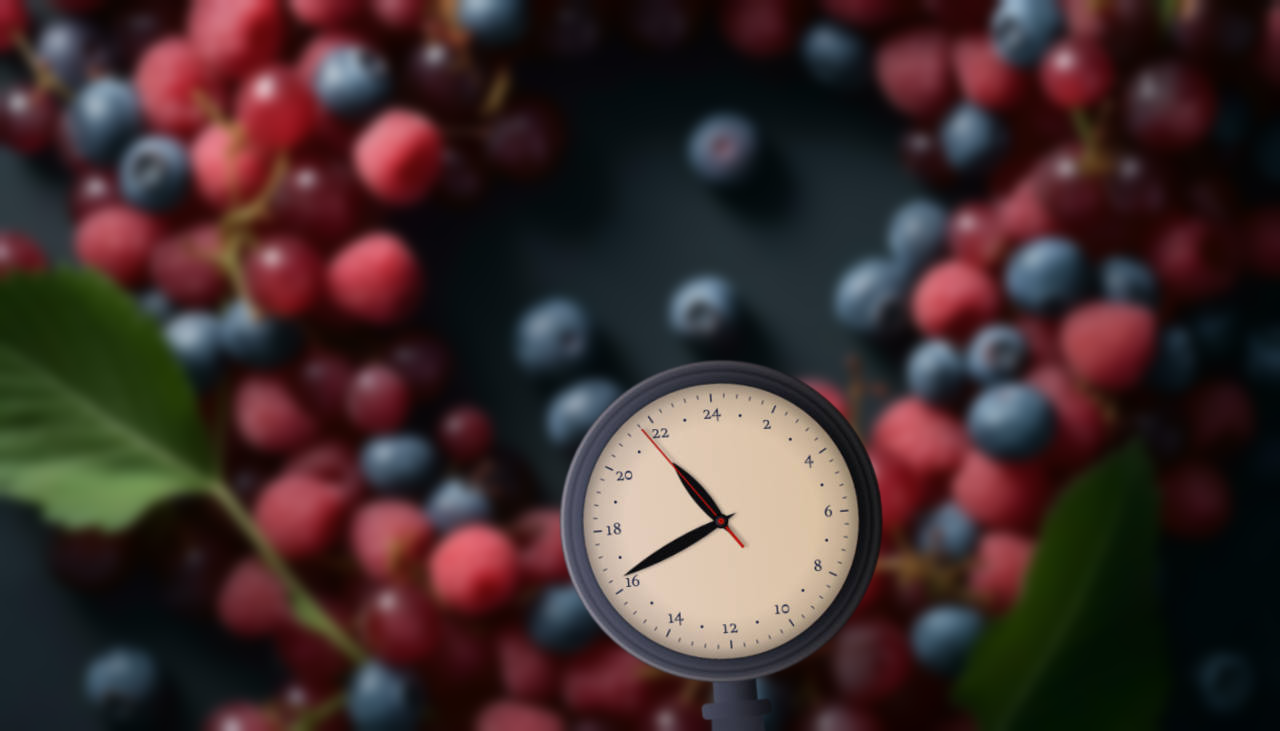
{"hour": 21, "minute": 40, "second": 54}
